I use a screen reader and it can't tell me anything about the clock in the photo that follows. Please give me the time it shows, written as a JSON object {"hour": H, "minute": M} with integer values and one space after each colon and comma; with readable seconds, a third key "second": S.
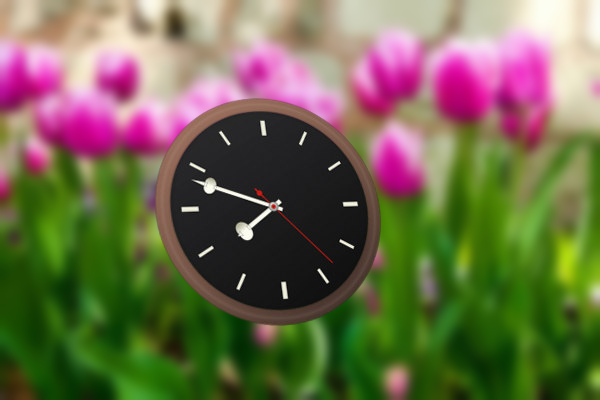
{"hour": 7, "minute": 48, "second": 23}
